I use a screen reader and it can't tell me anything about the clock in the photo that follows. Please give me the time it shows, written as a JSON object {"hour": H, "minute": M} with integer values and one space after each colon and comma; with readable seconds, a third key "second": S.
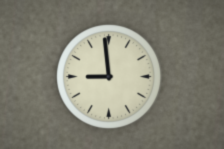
{"hour": 8, "minute": 59}
